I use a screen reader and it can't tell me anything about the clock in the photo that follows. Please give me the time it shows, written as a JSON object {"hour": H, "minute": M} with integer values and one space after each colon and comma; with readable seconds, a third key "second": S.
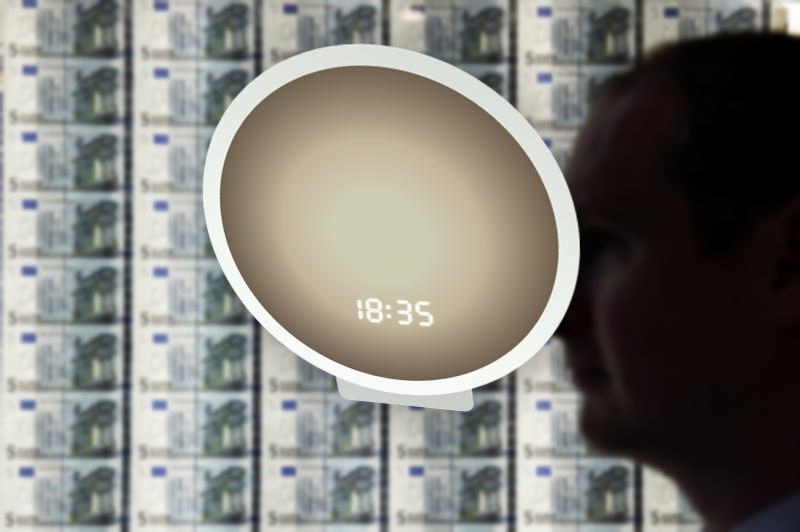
{"hour": 18, "minute": 35}
